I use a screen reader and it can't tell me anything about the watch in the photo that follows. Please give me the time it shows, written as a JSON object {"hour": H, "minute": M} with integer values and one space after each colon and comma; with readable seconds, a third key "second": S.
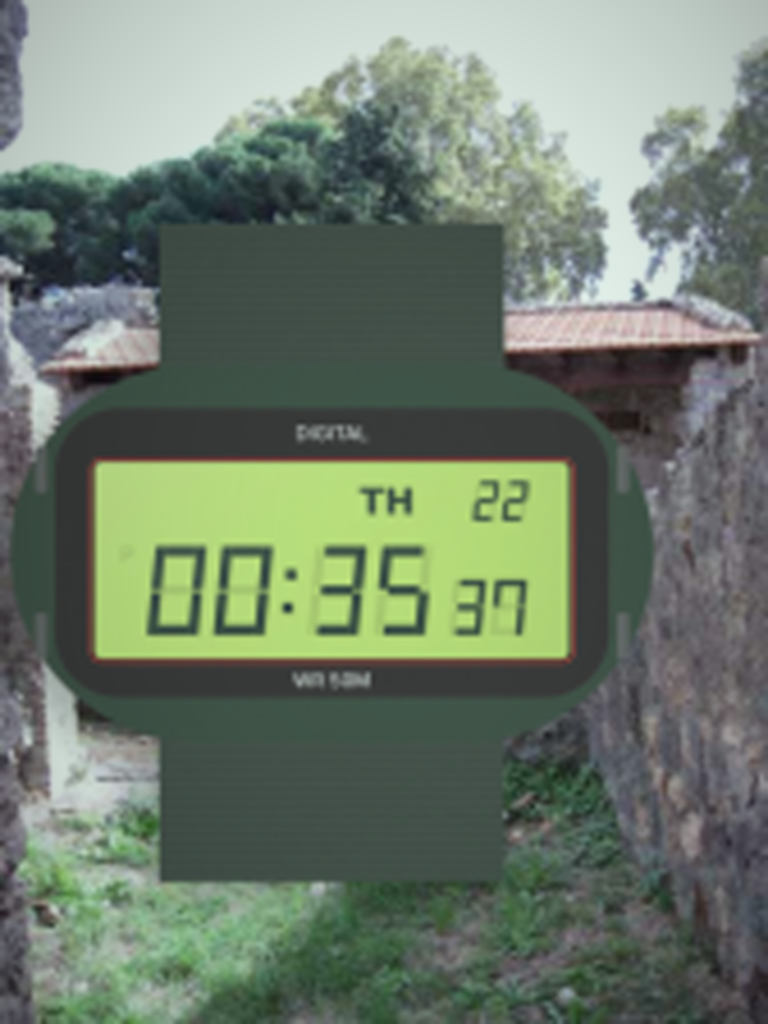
{"hour": 0, "minute": 35, "second": 37}
